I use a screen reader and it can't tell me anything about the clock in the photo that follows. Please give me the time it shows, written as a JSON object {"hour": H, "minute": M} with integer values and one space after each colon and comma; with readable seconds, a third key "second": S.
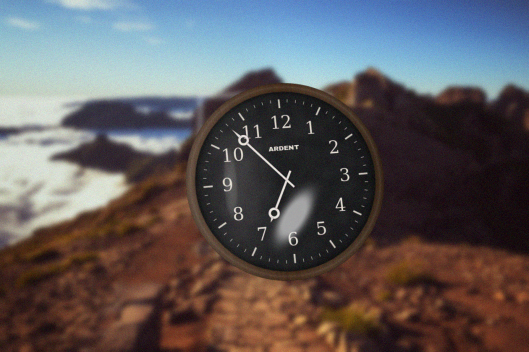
{"hour": 6, "minute": 53}
